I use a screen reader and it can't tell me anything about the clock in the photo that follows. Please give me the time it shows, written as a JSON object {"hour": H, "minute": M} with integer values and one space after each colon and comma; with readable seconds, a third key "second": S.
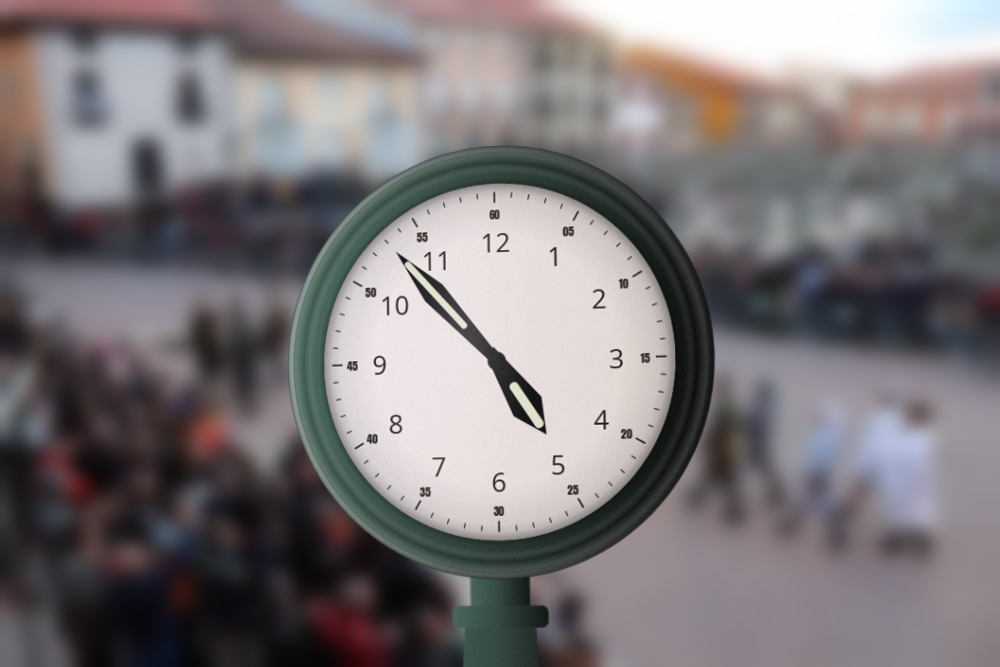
{"hour": 4, "minute": 53}
